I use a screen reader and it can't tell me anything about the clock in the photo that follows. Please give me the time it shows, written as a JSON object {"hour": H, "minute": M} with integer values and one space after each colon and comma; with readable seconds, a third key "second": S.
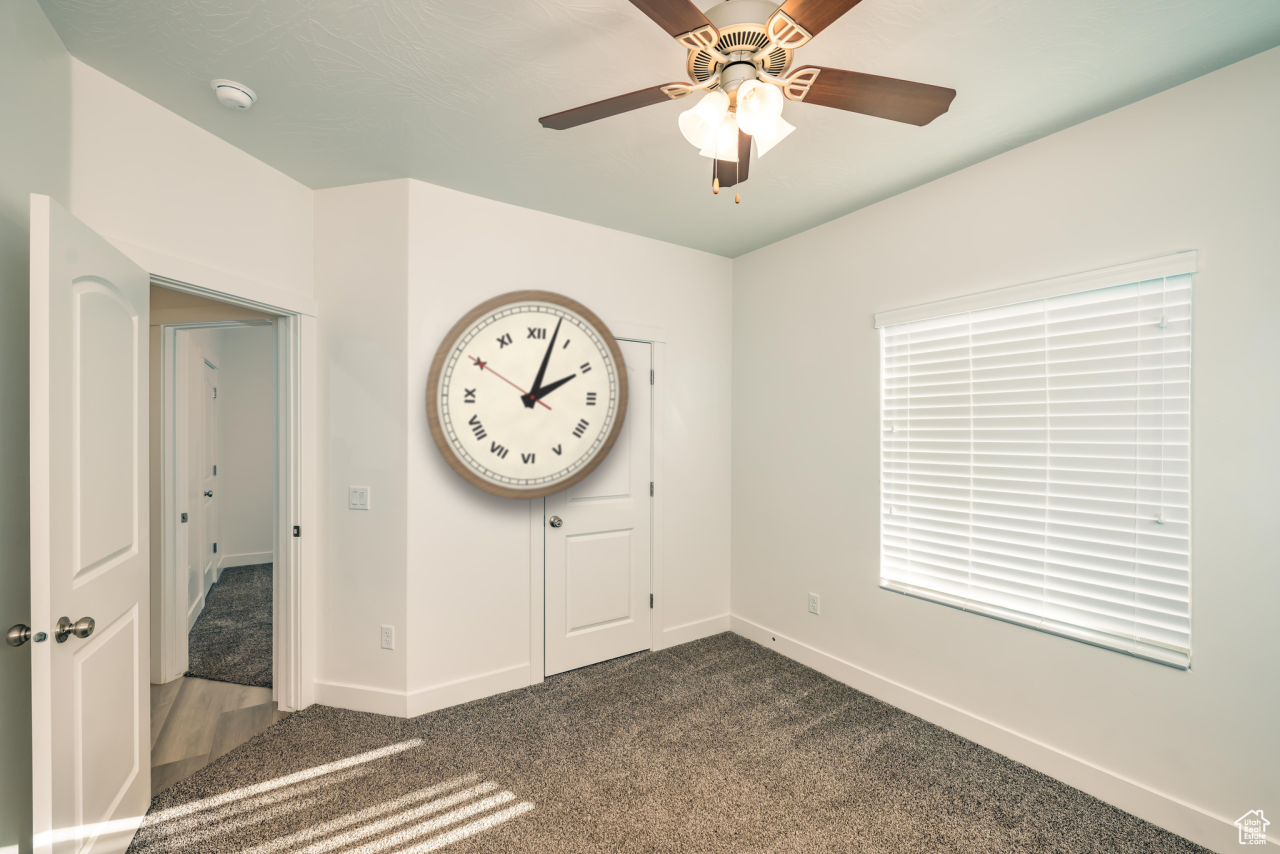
{"hour": 2, "minute": 2, "second": 50}
